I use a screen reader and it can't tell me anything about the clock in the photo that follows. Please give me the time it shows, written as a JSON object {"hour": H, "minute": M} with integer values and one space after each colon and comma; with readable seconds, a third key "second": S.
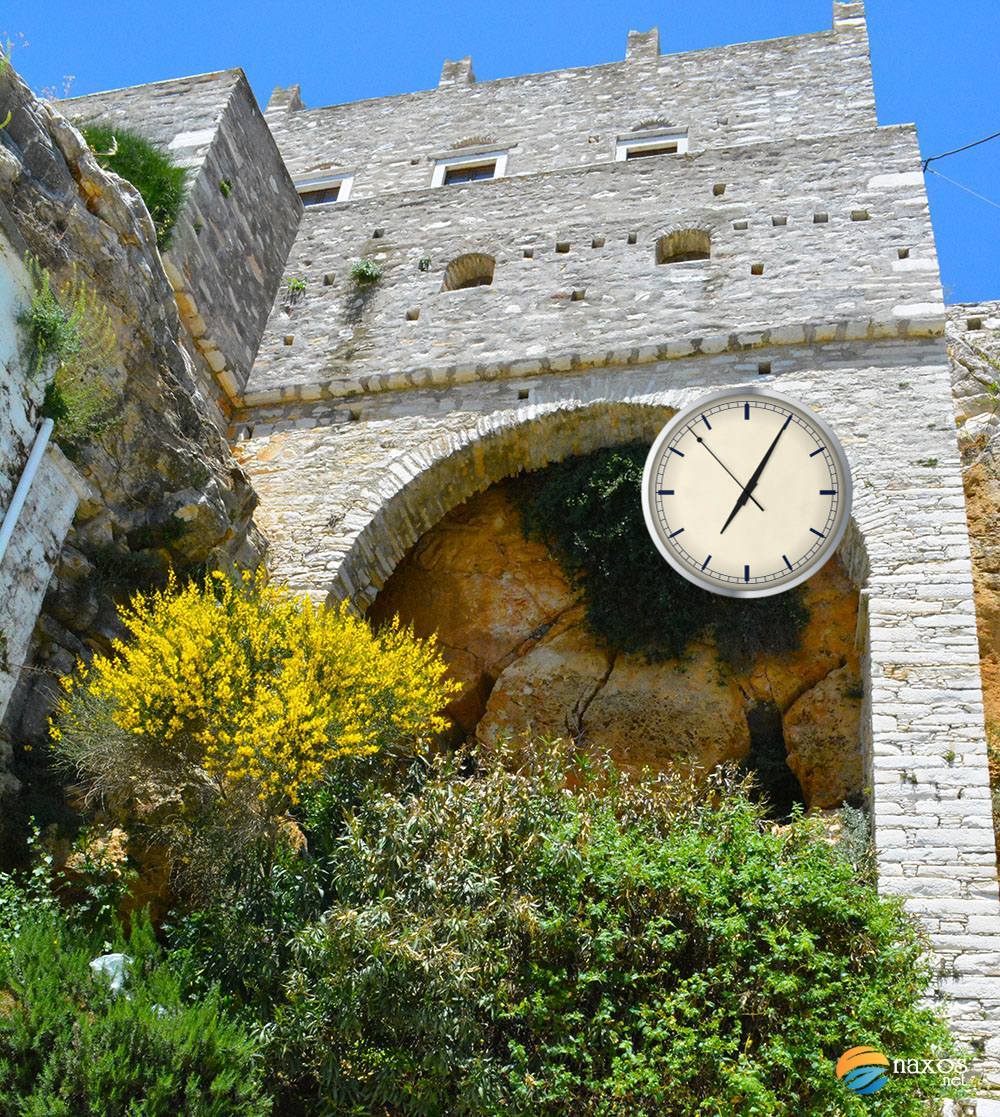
{"hour": 7, "minute": 4, "second": 53}
